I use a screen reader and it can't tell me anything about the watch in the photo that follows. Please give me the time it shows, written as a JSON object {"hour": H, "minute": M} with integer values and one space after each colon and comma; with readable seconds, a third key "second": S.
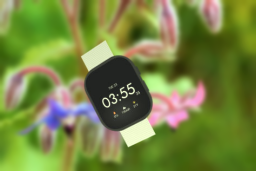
{"hour": 3, "minute": 55}
